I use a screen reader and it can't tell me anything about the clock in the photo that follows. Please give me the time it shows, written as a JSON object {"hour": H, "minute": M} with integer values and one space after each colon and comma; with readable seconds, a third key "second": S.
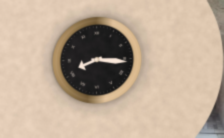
{"hour": 8, "minute": 16}
